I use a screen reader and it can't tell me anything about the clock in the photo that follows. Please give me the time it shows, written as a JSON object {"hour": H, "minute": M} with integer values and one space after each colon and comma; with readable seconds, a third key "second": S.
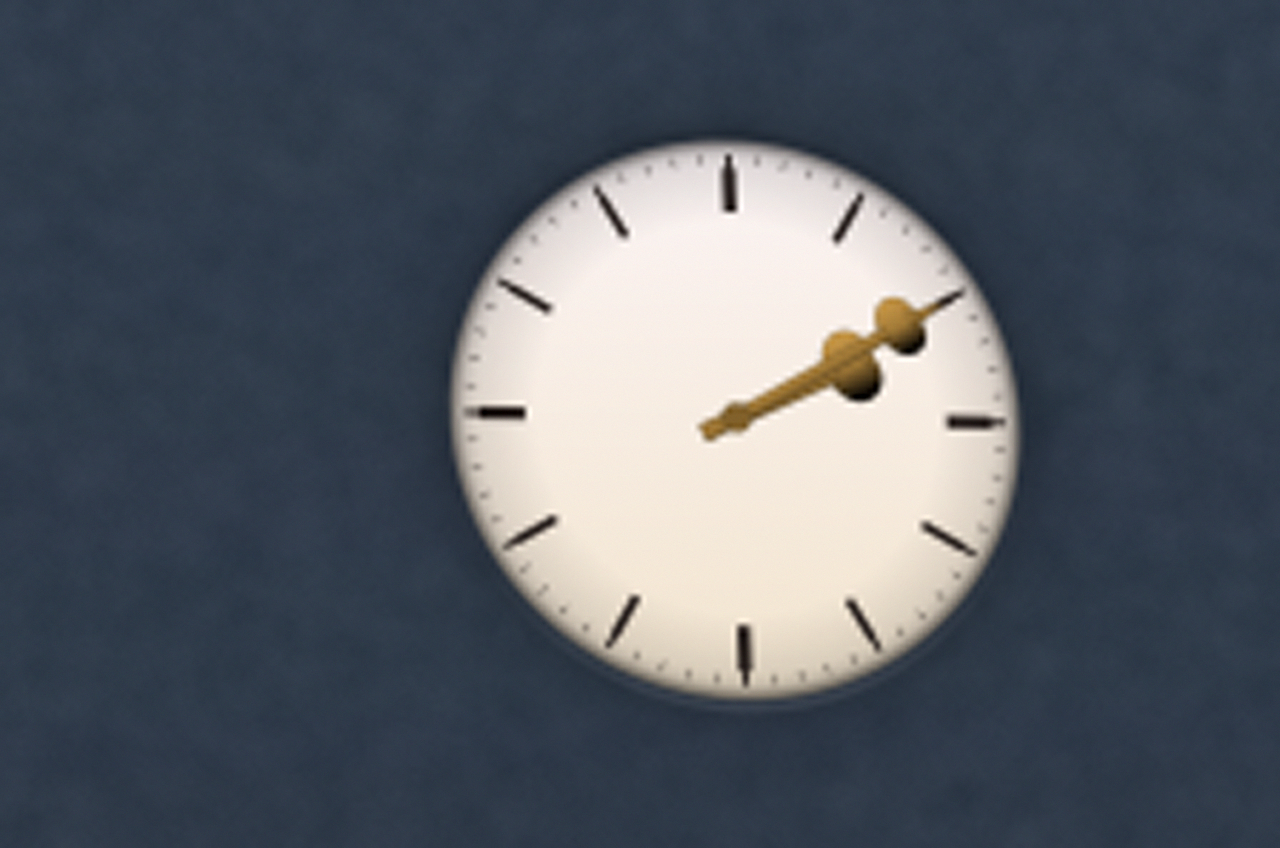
{"hour": 2, "minute": 10}
